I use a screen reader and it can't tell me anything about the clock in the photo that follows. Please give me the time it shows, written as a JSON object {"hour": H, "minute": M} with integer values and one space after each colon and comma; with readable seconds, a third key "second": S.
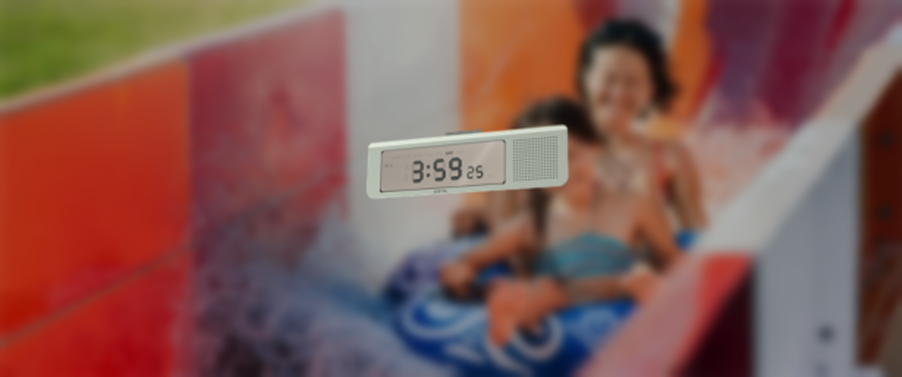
{"hour": 3, "minute": 59, "second": 25}
